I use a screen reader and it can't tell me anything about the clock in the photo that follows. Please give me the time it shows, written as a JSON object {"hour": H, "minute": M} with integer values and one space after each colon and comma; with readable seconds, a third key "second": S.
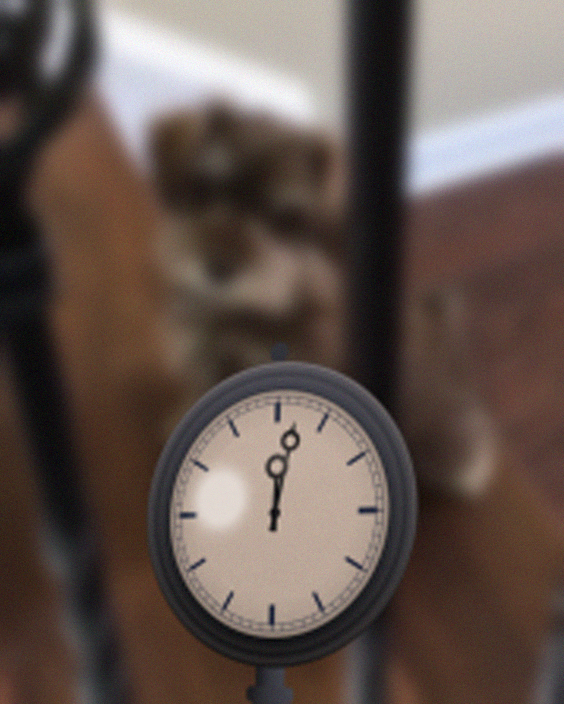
{"hour": 12, "minute": 2}
